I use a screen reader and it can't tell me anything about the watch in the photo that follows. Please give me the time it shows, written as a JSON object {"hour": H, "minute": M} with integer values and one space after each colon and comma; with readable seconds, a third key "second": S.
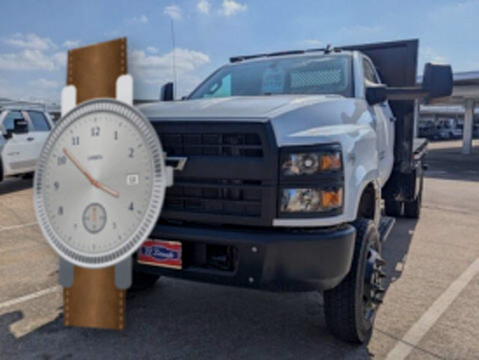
{"hour": 3, "minute": 52}
